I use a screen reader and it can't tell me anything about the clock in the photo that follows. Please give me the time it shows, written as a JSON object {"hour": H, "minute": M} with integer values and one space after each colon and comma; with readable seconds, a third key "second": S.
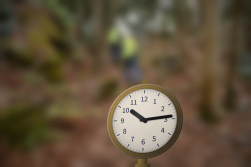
{"hour": 10, "minute": 14}
